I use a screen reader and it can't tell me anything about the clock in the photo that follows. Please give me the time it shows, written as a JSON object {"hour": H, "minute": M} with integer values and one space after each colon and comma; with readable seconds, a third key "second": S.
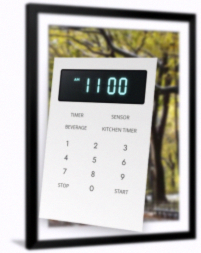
{"hour": 11, "minute": 0}
